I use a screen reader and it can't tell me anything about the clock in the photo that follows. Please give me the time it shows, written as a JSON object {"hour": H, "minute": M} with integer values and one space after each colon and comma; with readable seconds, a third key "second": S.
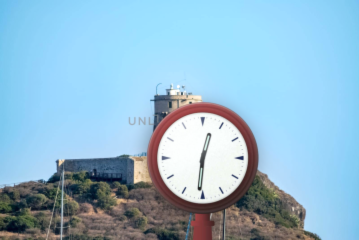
{"hour": 12, "minute": 31}
